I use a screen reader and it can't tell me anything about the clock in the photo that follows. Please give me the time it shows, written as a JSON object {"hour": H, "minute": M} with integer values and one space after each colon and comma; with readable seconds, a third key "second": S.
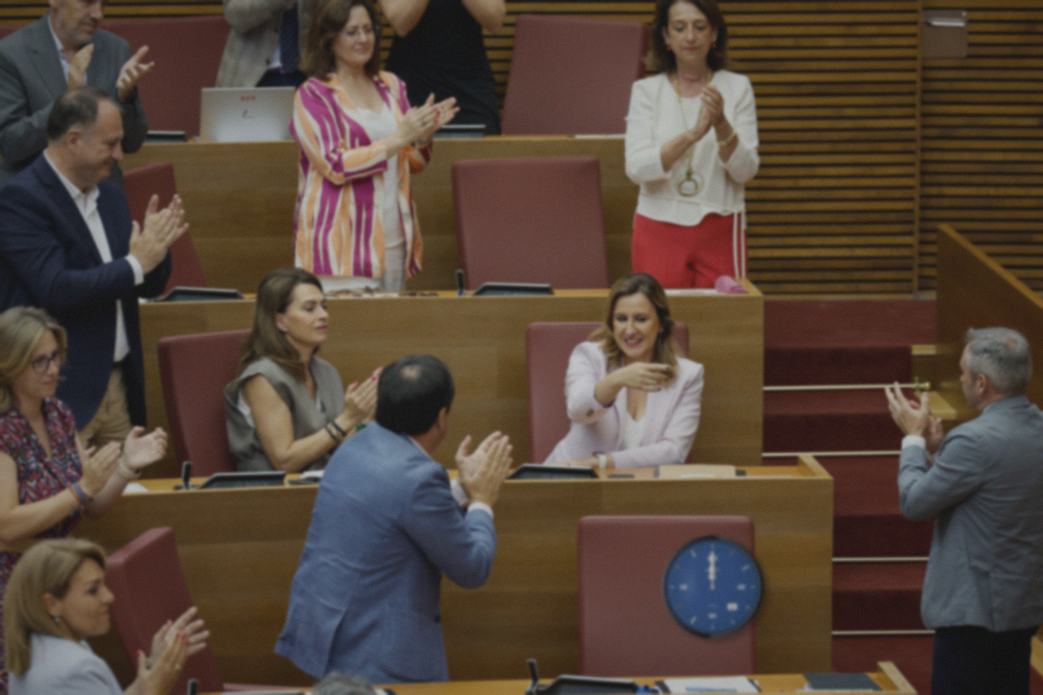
{"hour": 12, "minute": 0}
